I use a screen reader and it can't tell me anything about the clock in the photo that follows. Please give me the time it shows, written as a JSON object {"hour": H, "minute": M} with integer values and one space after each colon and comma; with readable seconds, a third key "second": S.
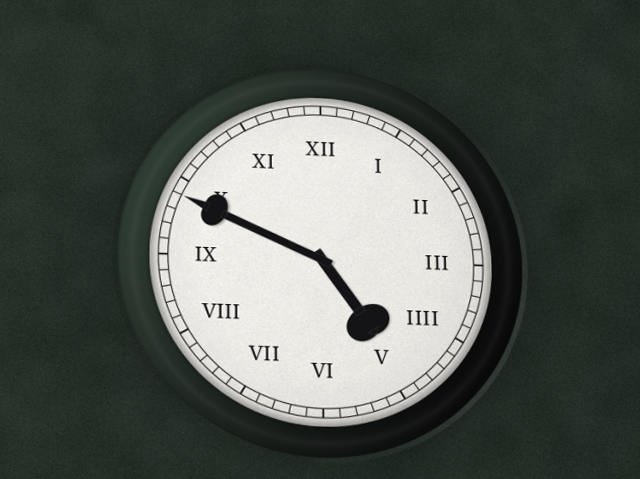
{"hour": 4, "minute": 49}
